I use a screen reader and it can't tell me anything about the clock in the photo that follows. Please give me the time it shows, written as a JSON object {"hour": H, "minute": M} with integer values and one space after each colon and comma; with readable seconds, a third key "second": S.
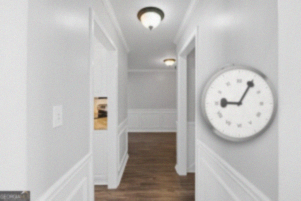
{"hour": 9, "minute": 5}
